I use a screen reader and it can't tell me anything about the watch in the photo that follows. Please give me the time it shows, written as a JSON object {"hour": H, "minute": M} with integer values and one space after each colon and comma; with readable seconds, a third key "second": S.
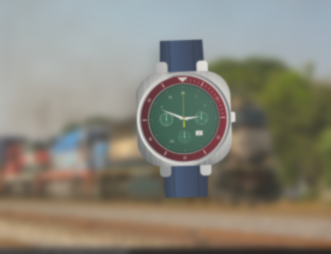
{"hour": 2, "minute": 49}
